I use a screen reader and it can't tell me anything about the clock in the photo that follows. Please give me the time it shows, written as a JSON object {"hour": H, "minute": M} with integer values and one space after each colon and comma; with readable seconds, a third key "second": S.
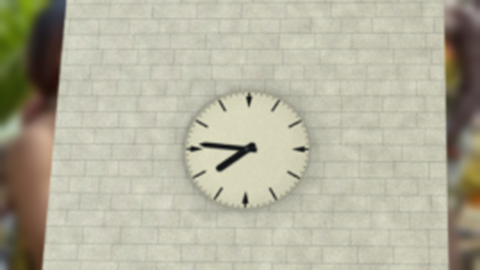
{"hour": 7, "minute": 46}
